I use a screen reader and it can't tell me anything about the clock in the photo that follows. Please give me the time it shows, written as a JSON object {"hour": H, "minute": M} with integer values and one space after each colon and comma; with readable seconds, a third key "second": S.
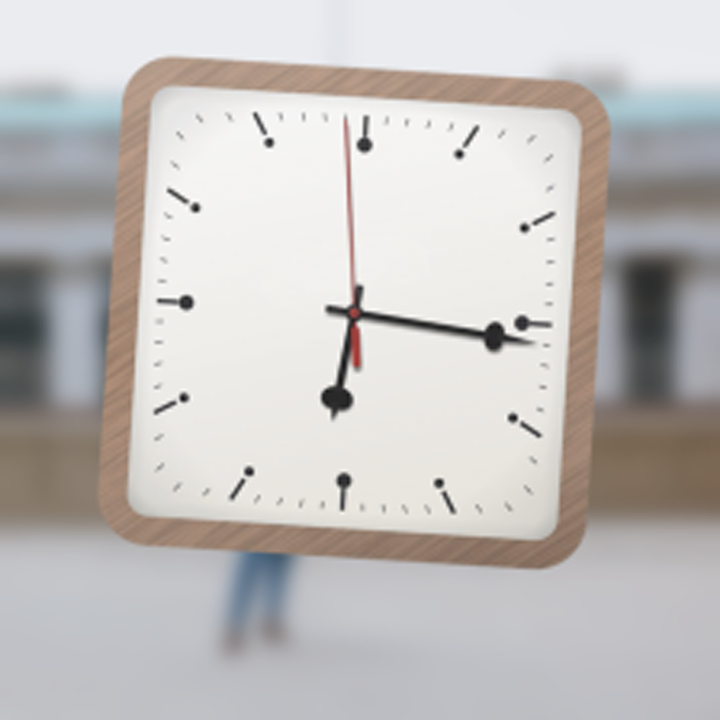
{"hour": 6, "minute": 15, "second": 59}
